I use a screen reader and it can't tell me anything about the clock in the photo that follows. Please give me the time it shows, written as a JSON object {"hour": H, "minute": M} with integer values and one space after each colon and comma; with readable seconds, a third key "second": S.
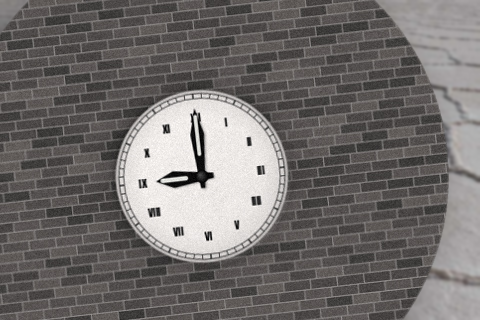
{"hour": 9, "minute": 0}
